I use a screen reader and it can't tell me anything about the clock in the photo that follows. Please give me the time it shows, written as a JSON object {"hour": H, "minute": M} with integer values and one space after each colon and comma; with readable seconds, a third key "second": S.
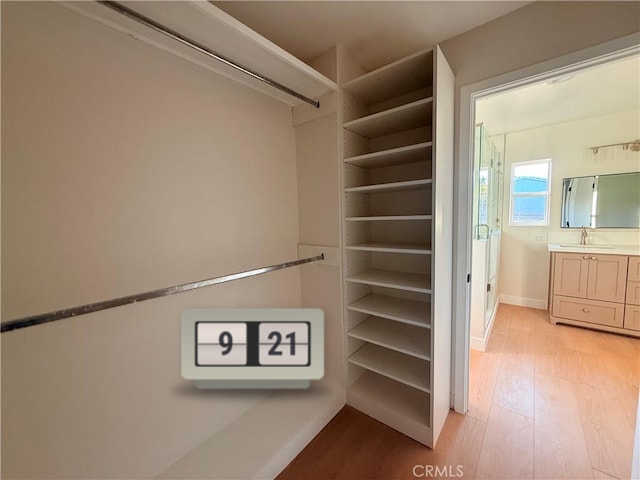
{"hour": 9, "minute": 21}
